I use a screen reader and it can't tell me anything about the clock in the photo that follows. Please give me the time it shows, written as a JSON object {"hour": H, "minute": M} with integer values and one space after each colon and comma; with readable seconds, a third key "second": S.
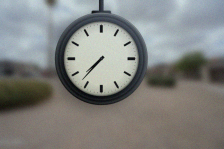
{"hour": 7, "minute": 37}
